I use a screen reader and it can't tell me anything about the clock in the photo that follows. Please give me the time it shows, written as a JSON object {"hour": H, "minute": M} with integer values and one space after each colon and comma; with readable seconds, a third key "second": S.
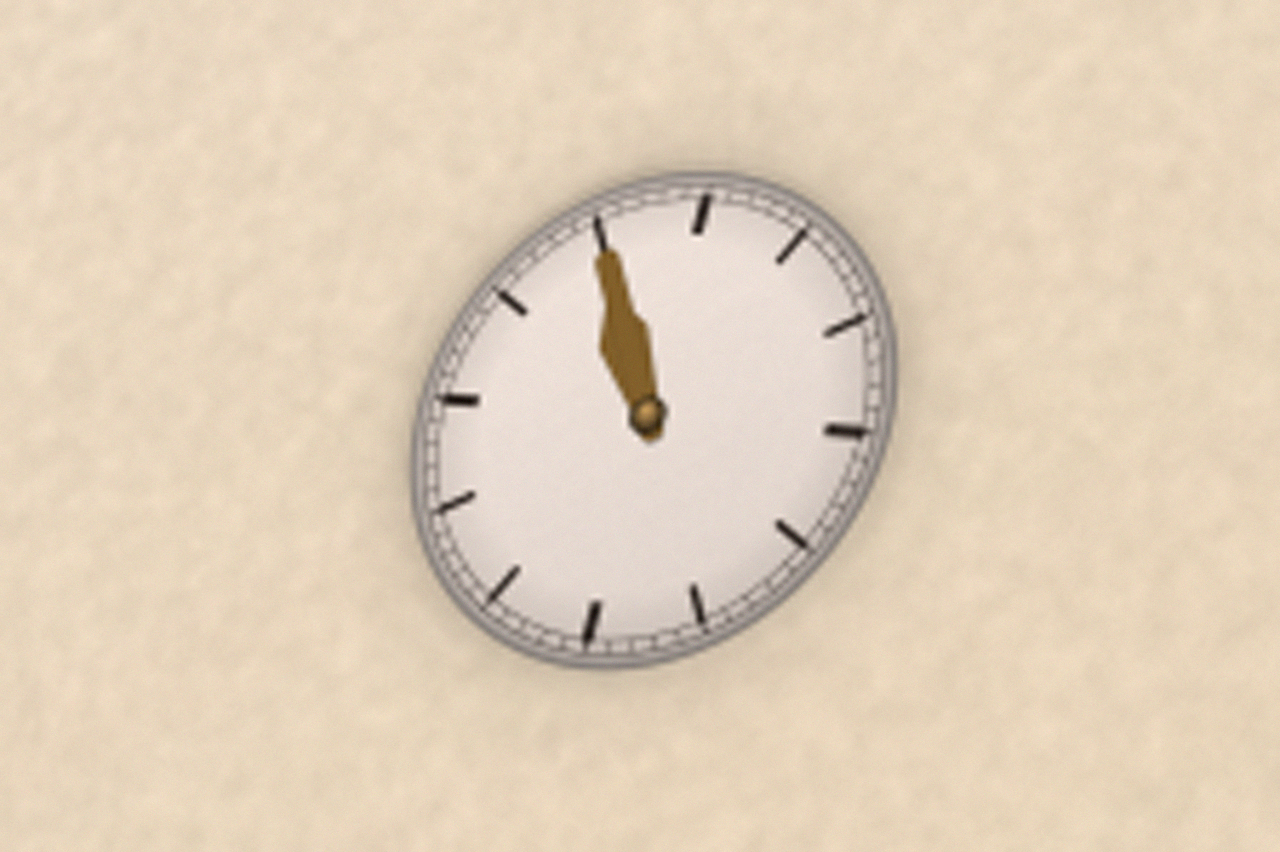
{"hour": 10, "minute": 55}
